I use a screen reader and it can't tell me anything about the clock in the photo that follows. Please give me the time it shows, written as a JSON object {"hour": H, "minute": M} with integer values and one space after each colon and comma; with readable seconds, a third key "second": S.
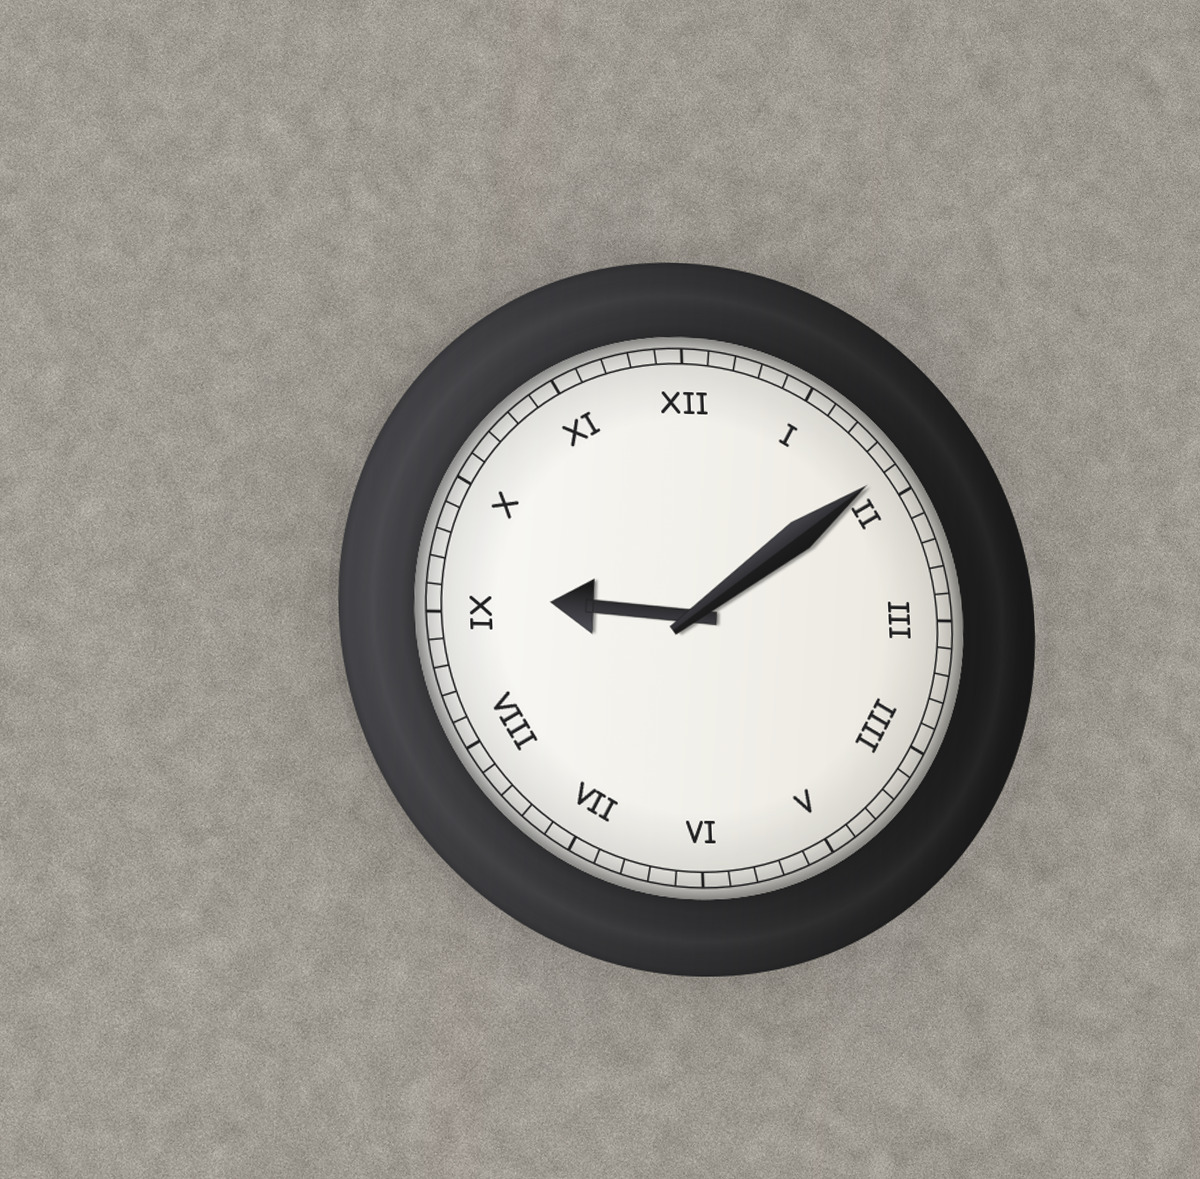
{"hour": 9, "minute": 9}
